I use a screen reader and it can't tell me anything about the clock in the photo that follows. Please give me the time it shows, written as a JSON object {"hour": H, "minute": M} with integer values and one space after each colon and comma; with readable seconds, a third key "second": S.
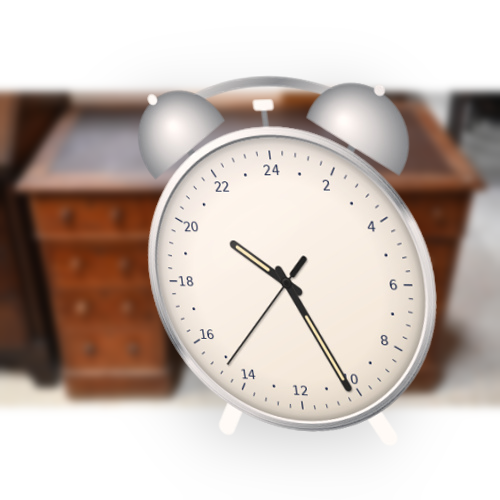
{"hour": 20, "minute": 25, "second": 37}
